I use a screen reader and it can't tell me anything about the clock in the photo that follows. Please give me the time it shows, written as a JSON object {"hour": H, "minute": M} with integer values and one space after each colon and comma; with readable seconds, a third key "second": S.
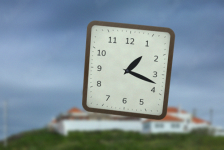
{"hour": 1, "minute": 18}
